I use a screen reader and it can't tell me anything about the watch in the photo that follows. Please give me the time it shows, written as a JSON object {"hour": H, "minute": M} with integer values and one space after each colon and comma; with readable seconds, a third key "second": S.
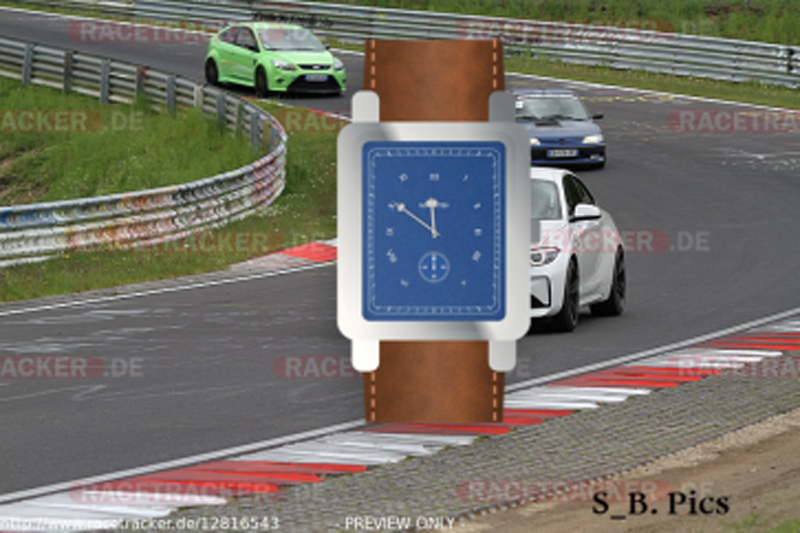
{"hour": 11, "minute": 51}
